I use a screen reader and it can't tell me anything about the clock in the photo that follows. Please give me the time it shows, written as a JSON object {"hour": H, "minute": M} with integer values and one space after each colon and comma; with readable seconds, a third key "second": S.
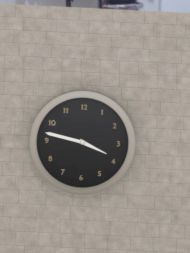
{"hour": 3, "minute": 47}
